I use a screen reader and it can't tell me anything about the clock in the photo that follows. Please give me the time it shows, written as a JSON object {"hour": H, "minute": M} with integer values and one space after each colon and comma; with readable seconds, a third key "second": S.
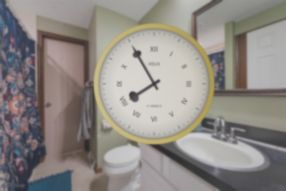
{"hour": 7, "minute": 55}
